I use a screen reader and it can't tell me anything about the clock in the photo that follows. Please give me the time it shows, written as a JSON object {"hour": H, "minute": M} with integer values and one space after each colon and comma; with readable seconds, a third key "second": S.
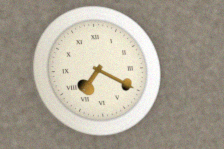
{"hour": 7, "minute": 20}
